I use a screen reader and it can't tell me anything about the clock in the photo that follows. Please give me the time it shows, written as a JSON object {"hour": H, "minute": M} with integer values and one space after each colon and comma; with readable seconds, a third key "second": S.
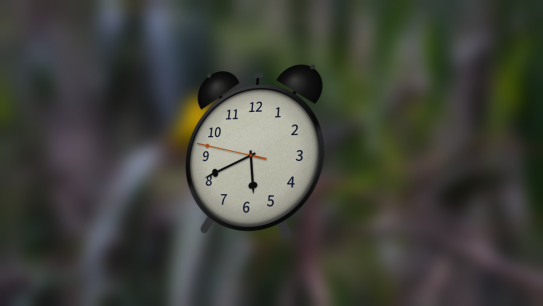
{"hour": 5, "minute": 40, "second": 47}
